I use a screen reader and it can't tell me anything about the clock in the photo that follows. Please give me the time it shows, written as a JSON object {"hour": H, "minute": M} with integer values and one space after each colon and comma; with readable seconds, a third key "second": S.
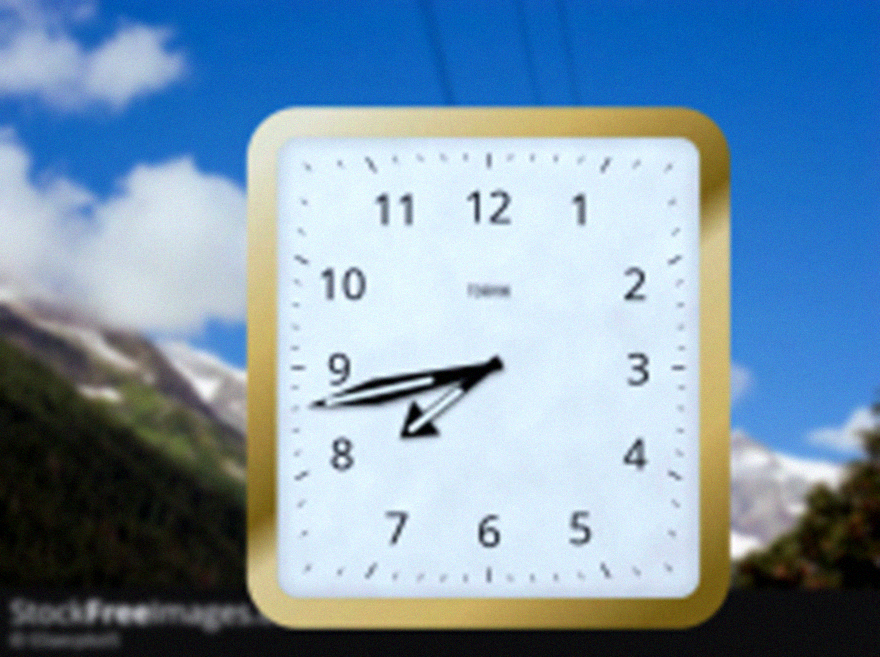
{"hour": 7, "minute": 43}
